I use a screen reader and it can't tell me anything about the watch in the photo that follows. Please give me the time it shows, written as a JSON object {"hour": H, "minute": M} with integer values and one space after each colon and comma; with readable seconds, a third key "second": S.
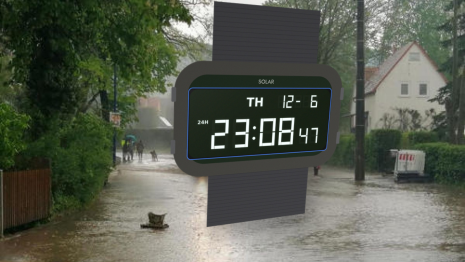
{"hour": 23, "minute": 8, "second": 47}
